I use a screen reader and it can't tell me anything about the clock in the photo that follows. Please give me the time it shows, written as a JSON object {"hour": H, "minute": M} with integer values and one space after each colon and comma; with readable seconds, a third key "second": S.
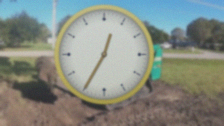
{"hour": 12, "minute": 35}
